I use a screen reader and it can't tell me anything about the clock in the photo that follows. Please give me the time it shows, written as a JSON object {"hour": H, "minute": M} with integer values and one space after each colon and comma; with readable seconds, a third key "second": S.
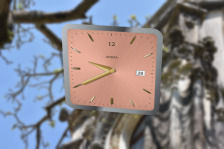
{"hour": 9, "minute": 40}
